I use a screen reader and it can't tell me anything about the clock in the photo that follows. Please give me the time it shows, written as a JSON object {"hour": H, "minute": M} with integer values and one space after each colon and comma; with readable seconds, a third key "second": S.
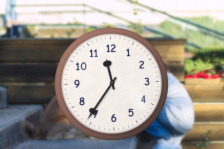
{"hour": 11, "minute": 36}
